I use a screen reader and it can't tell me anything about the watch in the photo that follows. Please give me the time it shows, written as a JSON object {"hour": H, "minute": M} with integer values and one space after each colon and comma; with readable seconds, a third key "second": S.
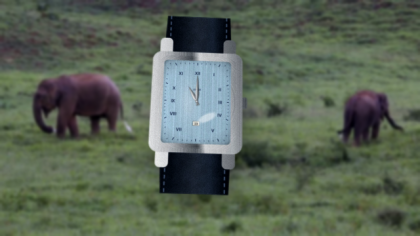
{"hour": 11, "minute": 0}
